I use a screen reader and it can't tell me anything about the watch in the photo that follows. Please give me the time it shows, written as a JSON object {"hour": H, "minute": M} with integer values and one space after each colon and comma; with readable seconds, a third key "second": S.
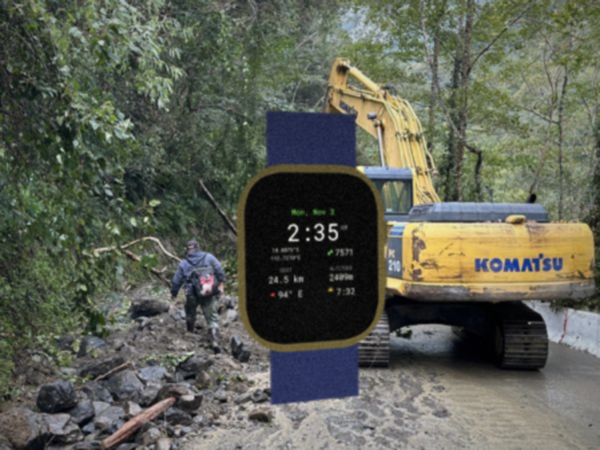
{"hour": 2, "minute": 35}
